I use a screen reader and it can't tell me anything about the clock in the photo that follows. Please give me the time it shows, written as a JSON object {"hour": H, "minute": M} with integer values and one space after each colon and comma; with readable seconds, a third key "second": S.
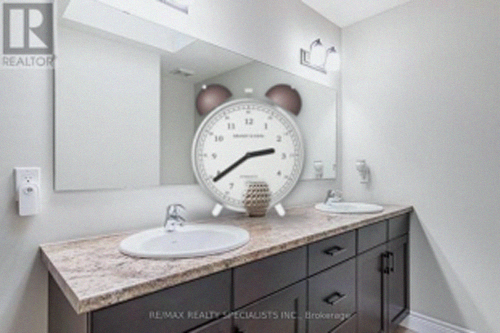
{"hour": 2, "minute": 39}
